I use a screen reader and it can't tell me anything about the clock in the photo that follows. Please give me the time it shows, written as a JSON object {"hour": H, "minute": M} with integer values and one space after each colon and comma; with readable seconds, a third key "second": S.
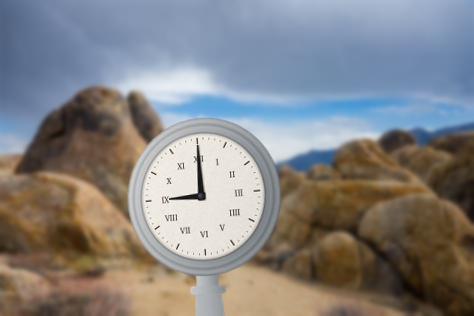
{"hour": 9, "minute": 0}
